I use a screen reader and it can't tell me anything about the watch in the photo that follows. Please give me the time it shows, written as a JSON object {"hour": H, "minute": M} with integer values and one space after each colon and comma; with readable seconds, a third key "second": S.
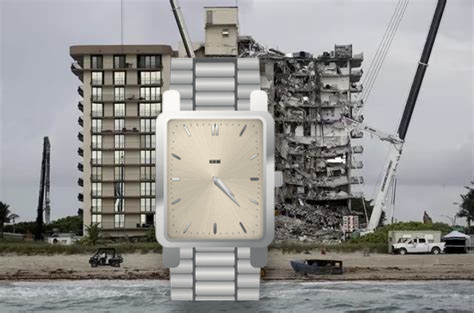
{"hour": 4, "minute": 23}
